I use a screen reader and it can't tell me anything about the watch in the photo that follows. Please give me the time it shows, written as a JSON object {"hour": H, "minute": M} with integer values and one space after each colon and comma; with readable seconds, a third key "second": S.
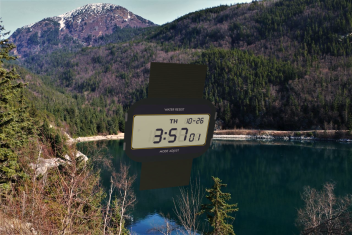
{"hour": 3, "minute": 57, "second": 1}
